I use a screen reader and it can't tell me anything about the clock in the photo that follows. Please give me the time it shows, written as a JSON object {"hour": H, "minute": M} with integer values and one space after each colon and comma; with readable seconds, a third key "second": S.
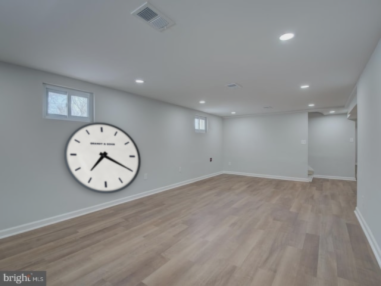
{"hour": 7, "minute": 20}
